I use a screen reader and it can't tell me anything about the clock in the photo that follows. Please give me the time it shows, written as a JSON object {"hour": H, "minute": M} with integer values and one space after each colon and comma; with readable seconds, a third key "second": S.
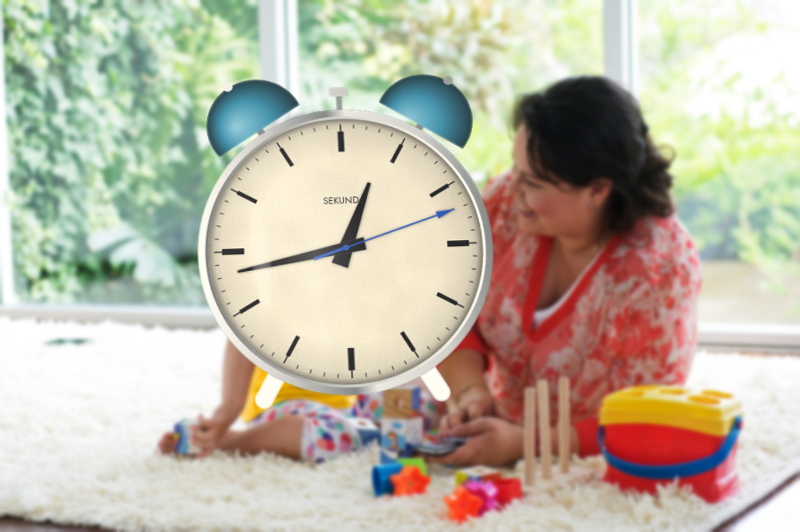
{"hour": 12, "minute": 43, "second": 12}
